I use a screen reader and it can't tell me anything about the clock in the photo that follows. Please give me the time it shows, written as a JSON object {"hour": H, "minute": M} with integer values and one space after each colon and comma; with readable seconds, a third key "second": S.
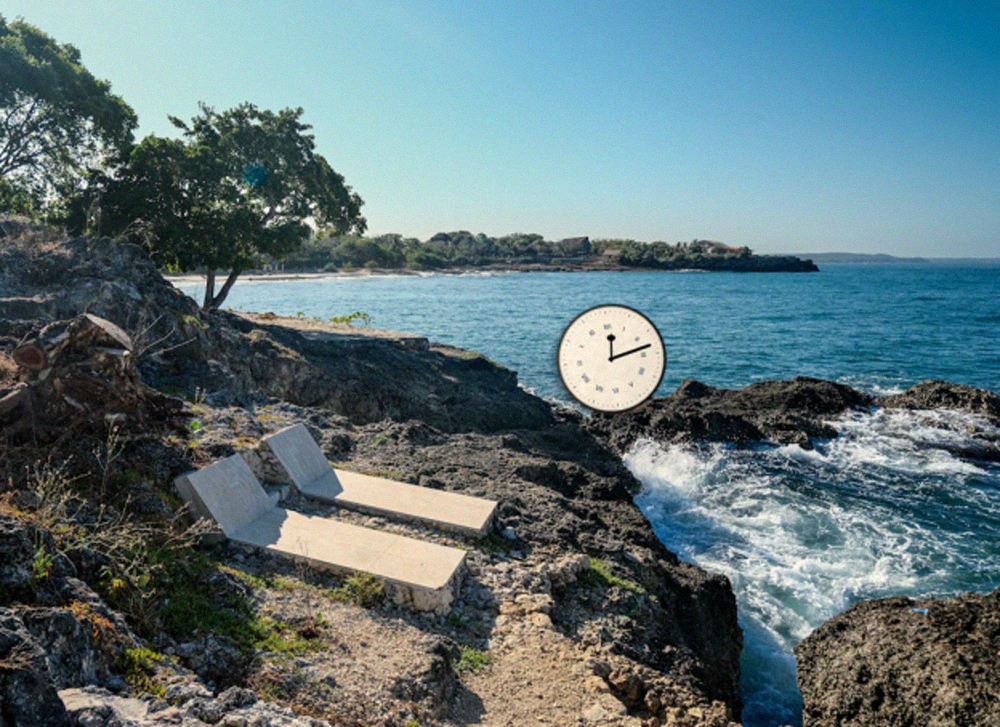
{"hour": 12, "minute": 13}
